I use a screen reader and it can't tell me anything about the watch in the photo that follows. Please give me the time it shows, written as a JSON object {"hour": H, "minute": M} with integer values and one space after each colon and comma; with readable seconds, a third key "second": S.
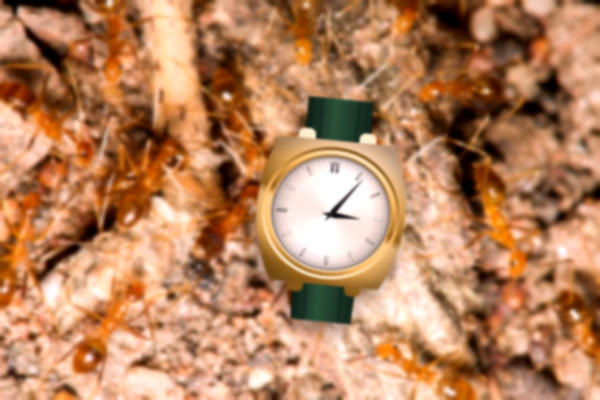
{"hour": 3, "minute": 6}
